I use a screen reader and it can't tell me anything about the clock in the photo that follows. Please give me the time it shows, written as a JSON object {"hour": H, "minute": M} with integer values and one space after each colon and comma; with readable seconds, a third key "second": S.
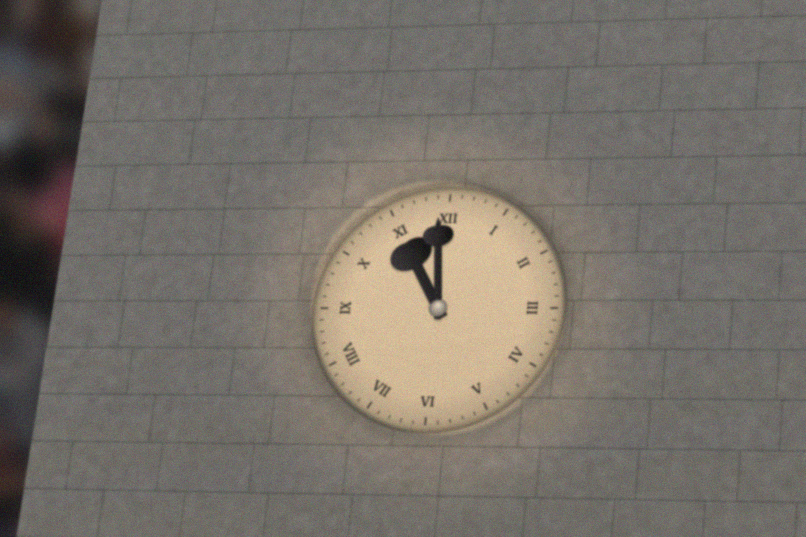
{"hour": 10, "minute": 59}
